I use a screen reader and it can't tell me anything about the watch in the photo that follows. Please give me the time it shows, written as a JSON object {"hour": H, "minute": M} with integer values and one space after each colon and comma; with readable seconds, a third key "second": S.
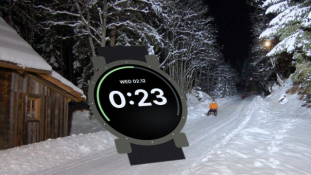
{"hour": 0, "minute": 23}
